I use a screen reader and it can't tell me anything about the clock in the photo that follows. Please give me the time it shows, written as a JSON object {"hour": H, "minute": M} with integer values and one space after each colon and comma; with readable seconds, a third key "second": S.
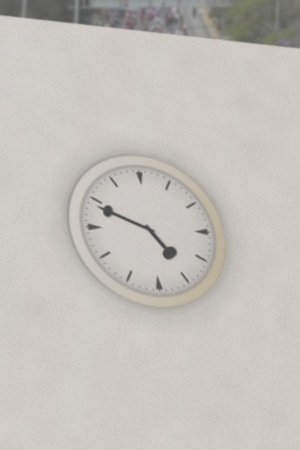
{"hour": 4, "minute": 49}
